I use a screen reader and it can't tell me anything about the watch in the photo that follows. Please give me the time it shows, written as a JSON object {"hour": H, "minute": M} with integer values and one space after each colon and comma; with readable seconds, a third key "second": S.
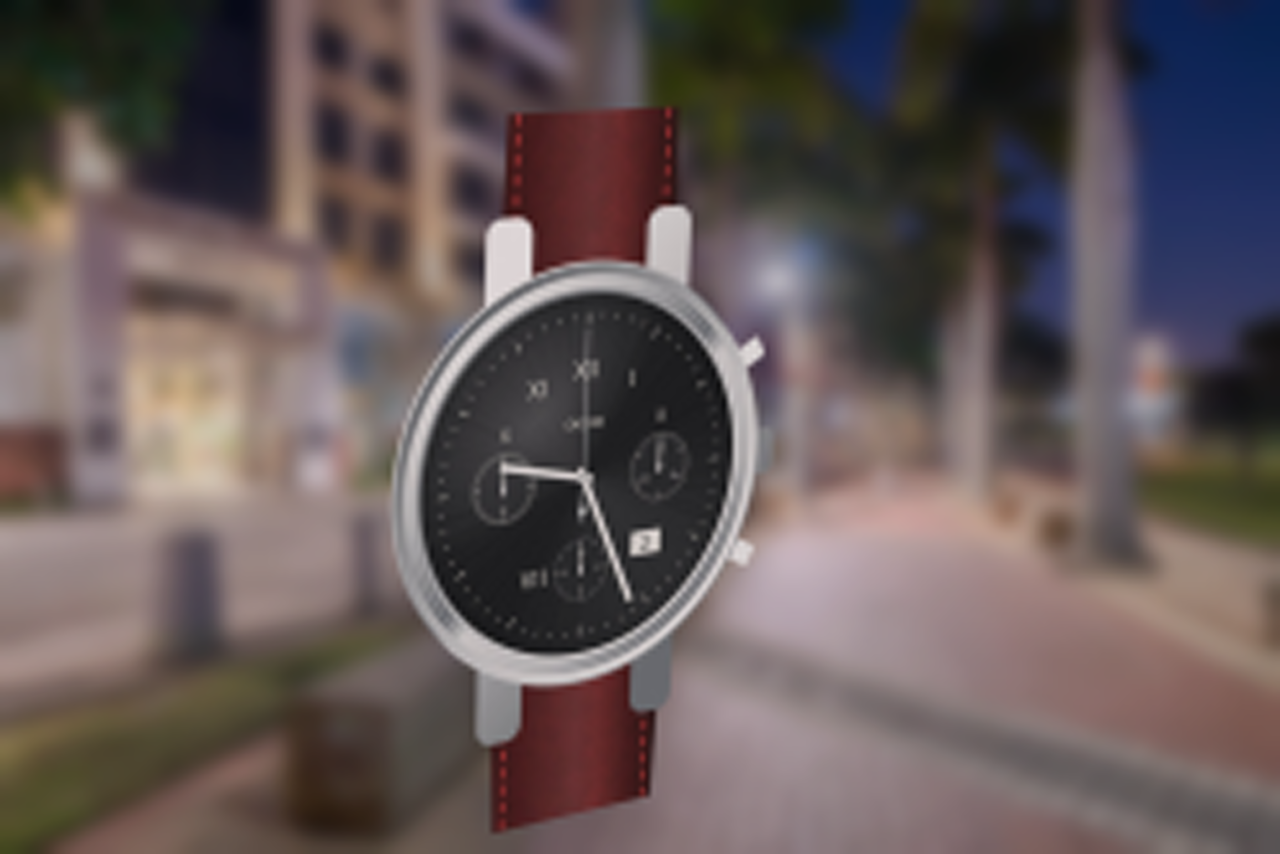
{"hour": 9, "minute": 26}
